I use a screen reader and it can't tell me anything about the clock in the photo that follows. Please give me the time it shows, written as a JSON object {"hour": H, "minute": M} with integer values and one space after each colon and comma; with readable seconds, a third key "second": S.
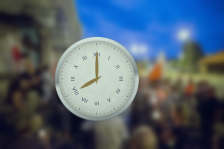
{"hour": 8, "minute": 0}
